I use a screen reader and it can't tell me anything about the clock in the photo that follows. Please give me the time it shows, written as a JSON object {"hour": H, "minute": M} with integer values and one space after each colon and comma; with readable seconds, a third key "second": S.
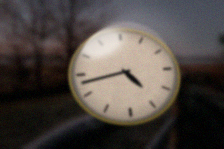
{"hour": 4, "minute": 43}
